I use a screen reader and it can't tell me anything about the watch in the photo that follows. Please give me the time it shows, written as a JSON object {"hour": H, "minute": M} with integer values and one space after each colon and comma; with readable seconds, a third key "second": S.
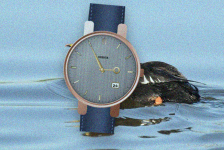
{"hour": 2, "minute": 55}
